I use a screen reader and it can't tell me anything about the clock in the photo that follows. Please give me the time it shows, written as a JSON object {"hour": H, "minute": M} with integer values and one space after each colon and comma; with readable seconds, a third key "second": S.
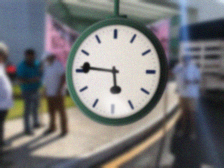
{"hour": 5, "minute": 46}
